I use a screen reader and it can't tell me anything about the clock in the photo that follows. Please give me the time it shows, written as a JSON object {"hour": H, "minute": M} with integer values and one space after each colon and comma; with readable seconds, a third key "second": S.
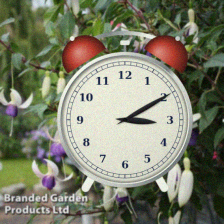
{"hour": 3, "minute": 10}
